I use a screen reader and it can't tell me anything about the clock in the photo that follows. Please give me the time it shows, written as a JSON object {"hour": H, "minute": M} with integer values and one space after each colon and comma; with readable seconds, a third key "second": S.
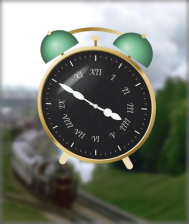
{"hour": 3, "minute": 50}
